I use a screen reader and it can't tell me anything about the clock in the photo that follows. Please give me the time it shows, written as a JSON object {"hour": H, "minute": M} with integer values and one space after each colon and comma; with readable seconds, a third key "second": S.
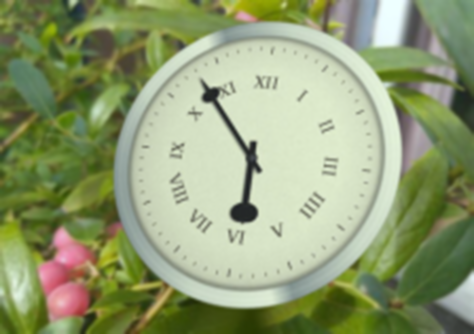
{"hour": 5, "minute": 53}
